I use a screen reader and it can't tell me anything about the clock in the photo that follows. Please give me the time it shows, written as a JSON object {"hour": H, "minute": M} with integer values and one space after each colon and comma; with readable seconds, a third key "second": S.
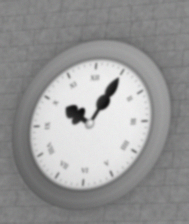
{"hour": 10, "minute": 5}
